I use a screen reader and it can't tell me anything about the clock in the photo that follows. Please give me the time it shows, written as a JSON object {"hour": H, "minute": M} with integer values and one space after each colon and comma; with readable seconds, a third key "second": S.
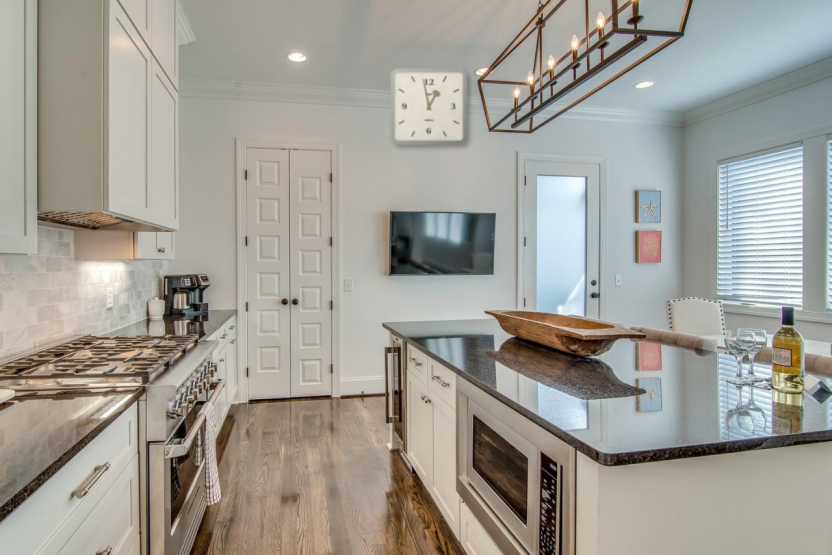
{"hour": 12, "minute": 58}
